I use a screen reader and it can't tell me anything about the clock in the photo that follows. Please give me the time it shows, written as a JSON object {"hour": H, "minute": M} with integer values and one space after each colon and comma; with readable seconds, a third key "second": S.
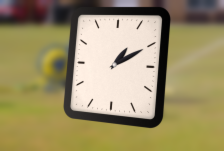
{"hour": 1, "minute": 10}
